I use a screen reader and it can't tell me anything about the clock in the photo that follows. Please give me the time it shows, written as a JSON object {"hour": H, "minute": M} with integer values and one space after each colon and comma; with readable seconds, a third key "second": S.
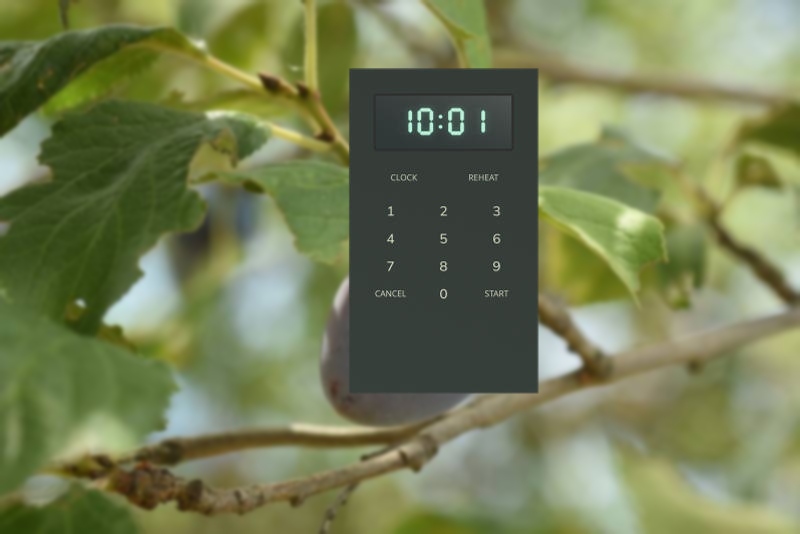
{"hour": 10, "minute": 1}
